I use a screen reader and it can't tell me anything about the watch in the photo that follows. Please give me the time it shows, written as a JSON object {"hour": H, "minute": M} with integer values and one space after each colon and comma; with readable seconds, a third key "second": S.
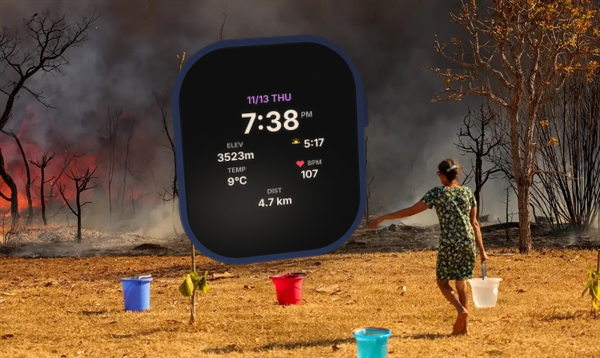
{"hour": 7, "minute": 38}
